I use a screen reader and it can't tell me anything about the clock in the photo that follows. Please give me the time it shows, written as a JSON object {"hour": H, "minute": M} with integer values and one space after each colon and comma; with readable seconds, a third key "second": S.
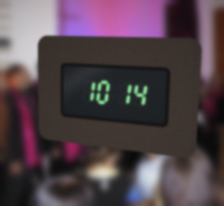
{"hour": 10, "minute": 14}
